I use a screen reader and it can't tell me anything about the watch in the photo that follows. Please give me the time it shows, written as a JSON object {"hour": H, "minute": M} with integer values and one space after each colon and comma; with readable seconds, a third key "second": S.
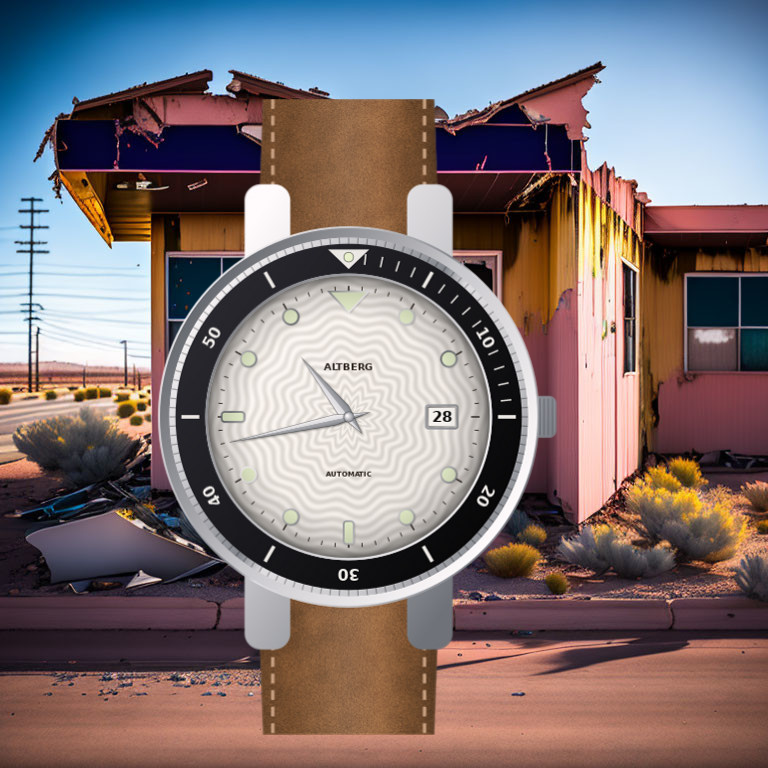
{"hour": 10, "minute": 43}
